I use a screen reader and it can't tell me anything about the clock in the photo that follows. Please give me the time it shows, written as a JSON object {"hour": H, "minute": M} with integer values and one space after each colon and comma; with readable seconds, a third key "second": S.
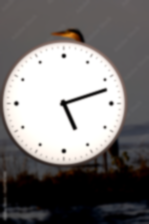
{"hour": 5, "minute": 12}
